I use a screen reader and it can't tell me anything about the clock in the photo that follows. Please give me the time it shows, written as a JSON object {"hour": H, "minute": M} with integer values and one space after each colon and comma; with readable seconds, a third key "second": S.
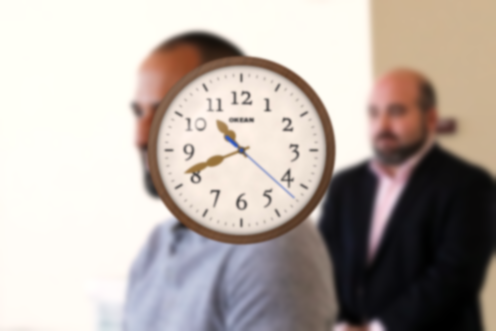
{"hour": 10, "minute": 41, "second": 22}
